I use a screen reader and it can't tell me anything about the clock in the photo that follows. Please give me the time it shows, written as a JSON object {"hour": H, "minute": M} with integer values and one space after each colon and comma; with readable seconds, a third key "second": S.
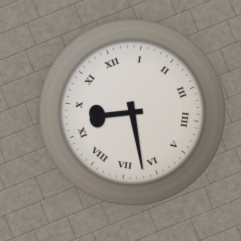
{"hour": 9, "minute": 32}
